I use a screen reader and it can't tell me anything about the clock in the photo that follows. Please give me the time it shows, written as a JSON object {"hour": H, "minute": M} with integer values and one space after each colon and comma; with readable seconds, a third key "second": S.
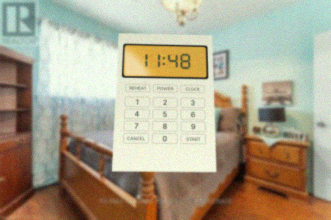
{"hour": 11, "minute": 48}
